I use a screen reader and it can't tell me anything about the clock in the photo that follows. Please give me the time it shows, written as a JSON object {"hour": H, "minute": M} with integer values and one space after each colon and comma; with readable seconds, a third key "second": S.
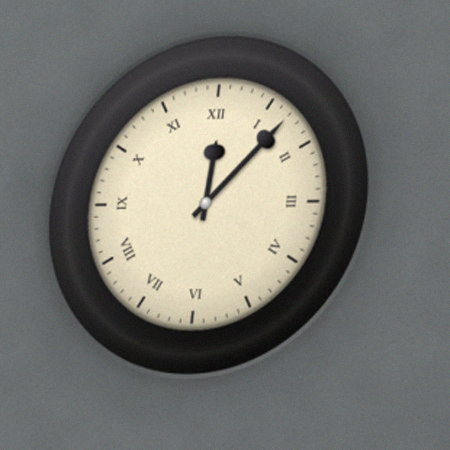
{"hour": 12, "minute": 7}
